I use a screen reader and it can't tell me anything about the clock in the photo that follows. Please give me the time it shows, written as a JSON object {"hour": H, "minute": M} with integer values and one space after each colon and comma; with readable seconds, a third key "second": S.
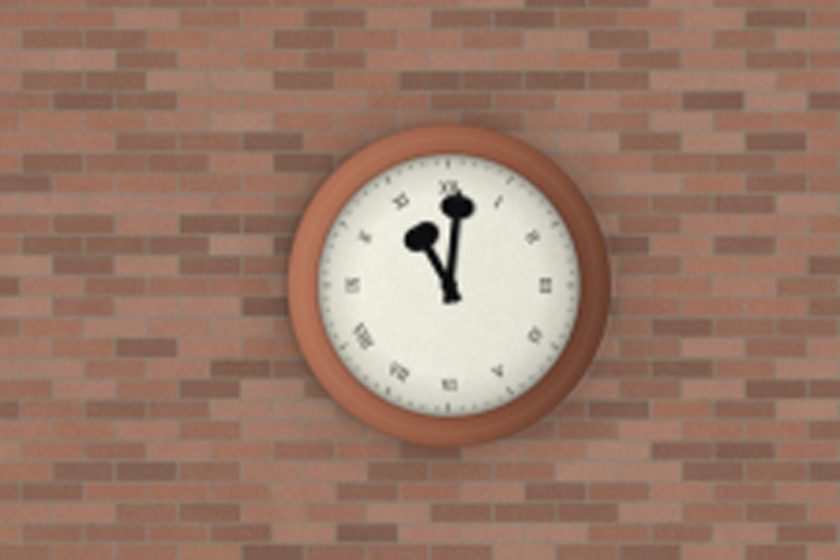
{"hour": 11, "minute": 1}
